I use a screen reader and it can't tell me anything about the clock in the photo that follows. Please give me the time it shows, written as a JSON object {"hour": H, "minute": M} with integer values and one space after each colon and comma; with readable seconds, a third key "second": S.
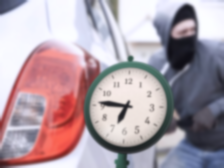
{"hour": 6, "minute": 46}
